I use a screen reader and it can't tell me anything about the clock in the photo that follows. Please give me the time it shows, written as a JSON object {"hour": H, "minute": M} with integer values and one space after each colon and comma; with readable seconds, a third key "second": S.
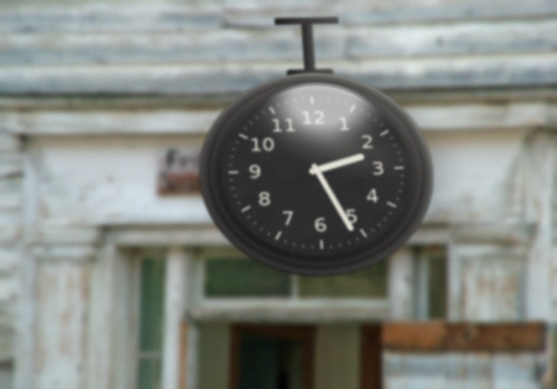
{"hour": 2, "minute": 26}
